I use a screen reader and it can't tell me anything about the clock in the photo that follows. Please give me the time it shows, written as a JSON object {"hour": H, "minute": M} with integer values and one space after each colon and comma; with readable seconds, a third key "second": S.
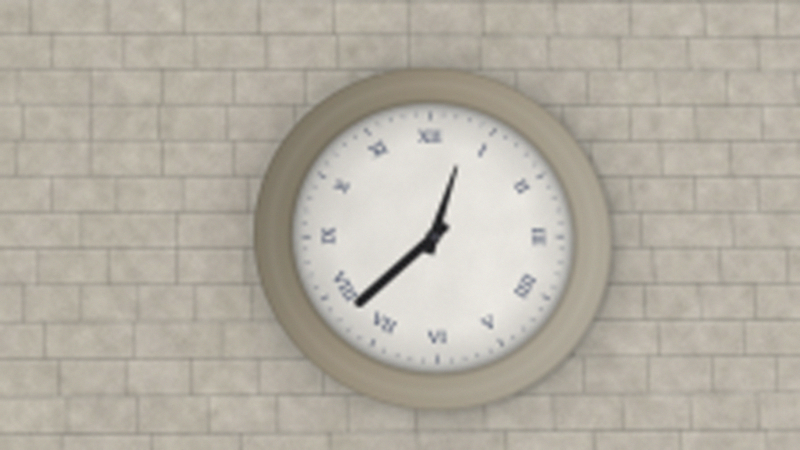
{"hour": 12, "minute": 38}
